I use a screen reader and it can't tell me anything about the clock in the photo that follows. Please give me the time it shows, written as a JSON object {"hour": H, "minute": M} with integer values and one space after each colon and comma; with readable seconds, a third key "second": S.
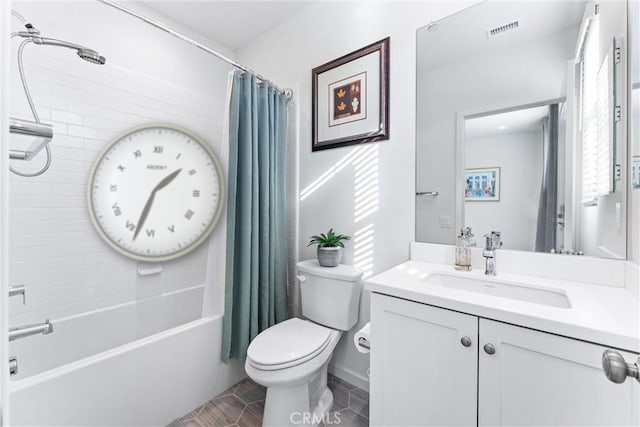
{"hour": 1, "minute": 33}
